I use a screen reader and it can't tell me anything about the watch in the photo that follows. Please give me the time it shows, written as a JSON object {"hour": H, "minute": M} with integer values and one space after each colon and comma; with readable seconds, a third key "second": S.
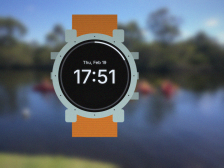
{"hour": 17, "minute": 51}
